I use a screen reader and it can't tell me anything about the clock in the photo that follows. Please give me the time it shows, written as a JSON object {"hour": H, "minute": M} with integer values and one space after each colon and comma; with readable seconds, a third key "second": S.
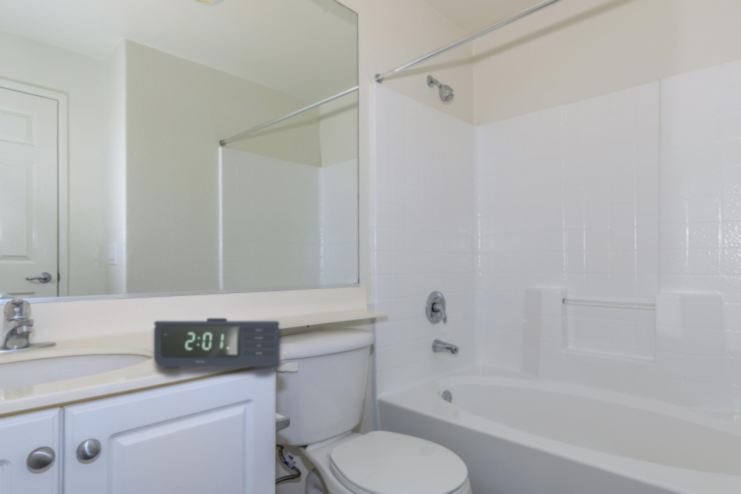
{"hour": 2, "minute": 1}
